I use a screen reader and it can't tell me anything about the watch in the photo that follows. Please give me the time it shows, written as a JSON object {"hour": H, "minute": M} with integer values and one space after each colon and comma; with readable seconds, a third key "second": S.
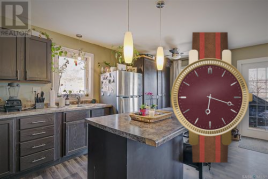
{"hour": 6, "minute": 18}
